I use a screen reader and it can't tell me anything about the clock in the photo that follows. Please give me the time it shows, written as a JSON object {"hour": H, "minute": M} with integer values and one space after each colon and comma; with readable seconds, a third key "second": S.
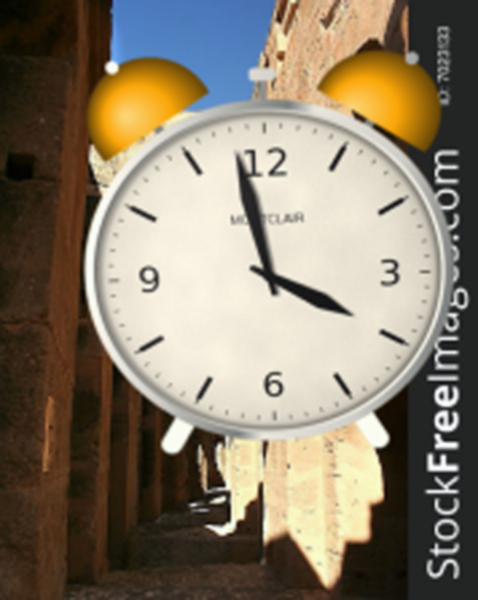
{"hour": 3, "minute": 58}
